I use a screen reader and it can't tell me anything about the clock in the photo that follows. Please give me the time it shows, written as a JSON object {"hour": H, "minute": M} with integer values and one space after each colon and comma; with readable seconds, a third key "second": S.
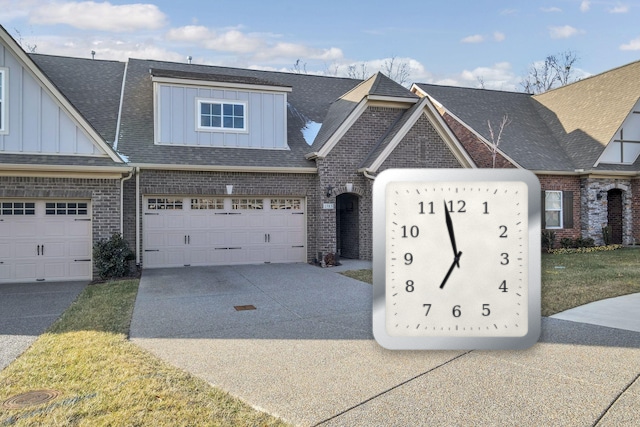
{"hour": 6, "minute": 58}
